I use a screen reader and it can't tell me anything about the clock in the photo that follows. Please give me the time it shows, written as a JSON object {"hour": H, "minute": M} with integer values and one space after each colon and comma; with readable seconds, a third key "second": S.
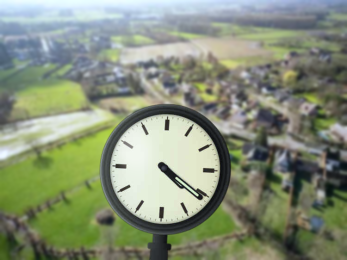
{"hour": 4, "minute": 21}
